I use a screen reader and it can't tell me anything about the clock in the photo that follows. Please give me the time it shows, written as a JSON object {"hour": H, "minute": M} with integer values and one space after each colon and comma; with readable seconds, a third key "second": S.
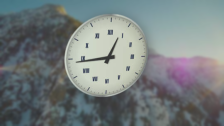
{"hour": 12, "minute": 44}
